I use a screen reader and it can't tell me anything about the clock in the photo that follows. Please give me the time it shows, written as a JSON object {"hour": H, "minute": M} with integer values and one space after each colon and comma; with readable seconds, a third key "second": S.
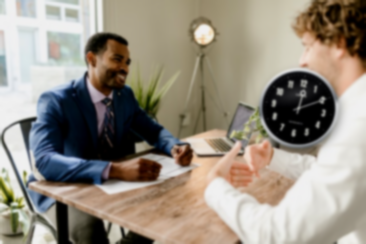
{"hour": 12, "minute": 10}
